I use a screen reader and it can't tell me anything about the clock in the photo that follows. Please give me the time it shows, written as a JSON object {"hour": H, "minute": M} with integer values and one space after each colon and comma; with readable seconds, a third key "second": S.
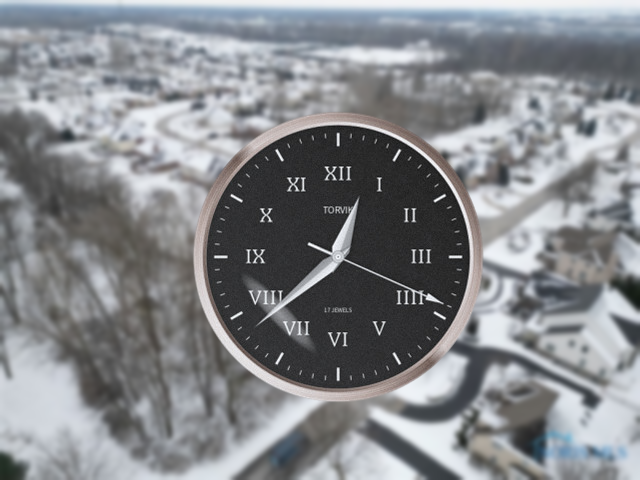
{"hour": 12, "minute": 38, "second": 19}
